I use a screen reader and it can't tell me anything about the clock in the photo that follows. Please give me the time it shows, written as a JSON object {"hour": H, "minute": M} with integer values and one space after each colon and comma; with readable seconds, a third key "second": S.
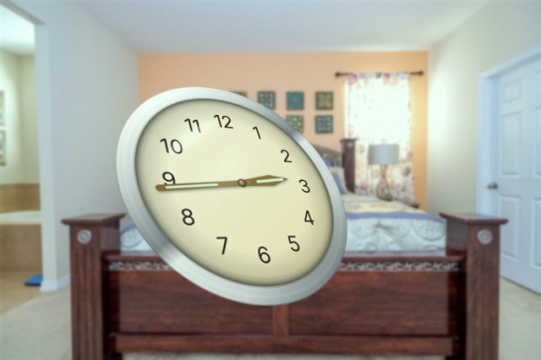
{"hour": 2, "minute": 44}
